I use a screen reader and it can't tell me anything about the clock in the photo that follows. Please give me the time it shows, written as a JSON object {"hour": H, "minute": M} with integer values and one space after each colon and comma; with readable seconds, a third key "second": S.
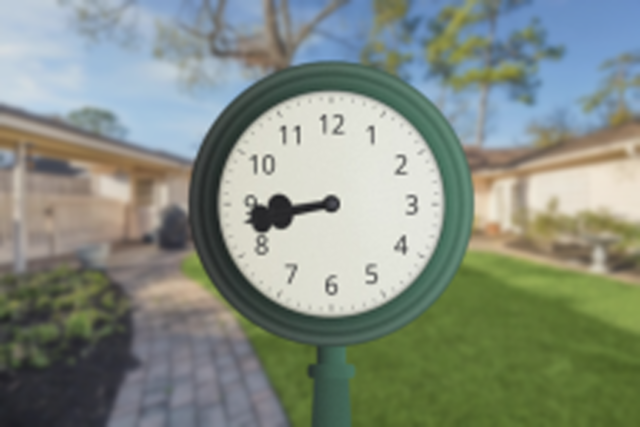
{"hour": 8, "minute": 43}
